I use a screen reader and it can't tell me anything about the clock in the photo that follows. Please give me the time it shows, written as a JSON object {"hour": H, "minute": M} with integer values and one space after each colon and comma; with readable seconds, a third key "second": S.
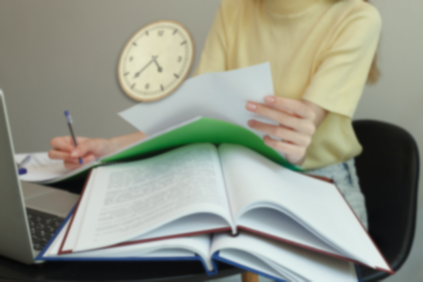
{"hour": 4, "minute": 37}
